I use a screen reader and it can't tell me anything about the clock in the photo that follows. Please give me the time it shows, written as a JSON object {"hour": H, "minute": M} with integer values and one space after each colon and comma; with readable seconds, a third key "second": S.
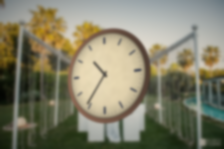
{"hour": 10, "minute": 36}
